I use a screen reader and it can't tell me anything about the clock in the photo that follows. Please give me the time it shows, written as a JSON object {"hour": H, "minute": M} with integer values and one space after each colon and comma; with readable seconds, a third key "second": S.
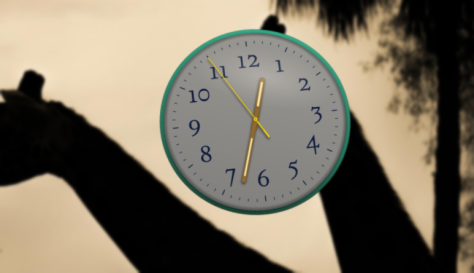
{"hour": 12, "minute": 32, "second": 55}
